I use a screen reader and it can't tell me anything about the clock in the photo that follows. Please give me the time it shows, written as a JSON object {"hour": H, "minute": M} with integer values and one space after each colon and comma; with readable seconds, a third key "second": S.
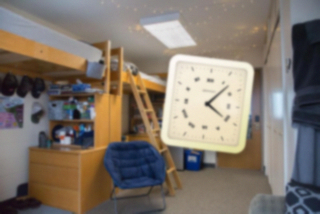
{"hour": 4, "minute": 7}
